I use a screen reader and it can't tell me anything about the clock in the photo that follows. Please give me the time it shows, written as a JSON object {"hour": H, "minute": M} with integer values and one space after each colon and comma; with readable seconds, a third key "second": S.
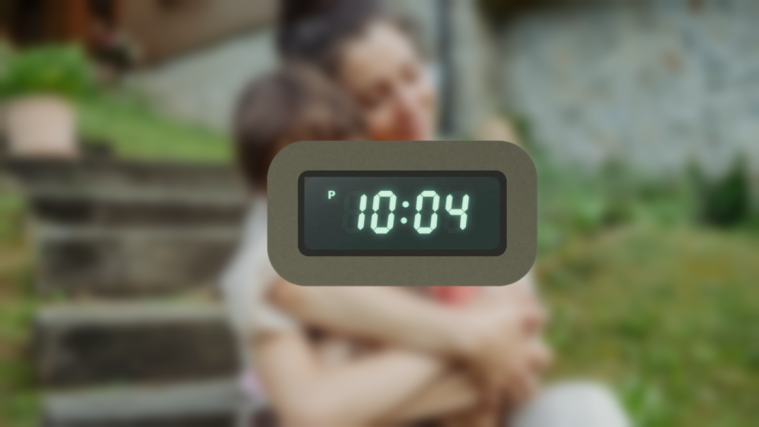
{"hour": 10, "minute": 4}
